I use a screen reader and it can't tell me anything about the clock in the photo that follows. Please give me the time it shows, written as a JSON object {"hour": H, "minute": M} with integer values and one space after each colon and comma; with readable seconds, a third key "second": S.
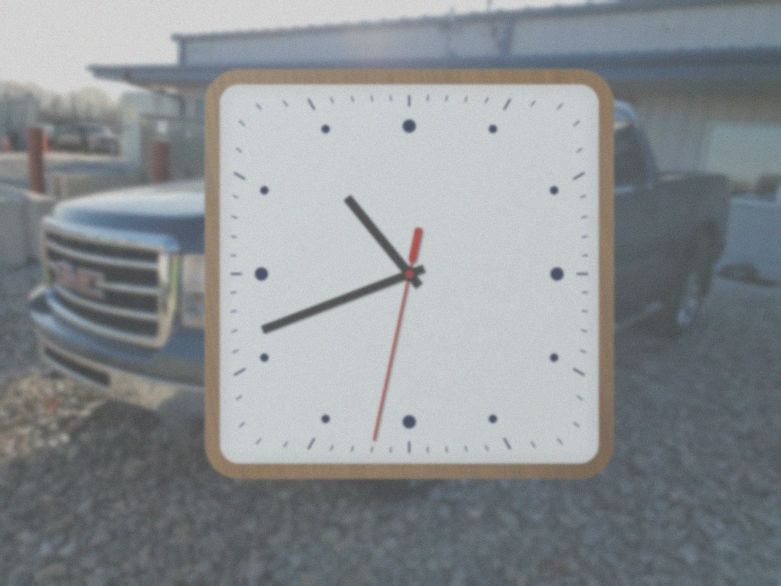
{"hour": 10, "minute": 41, "second": 32}
